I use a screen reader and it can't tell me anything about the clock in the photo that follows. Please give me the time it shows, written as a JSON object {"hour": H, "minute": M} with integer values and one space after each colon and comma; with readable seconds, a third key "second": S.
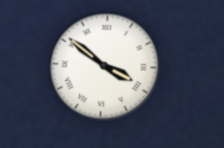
{"hour": 3, "minute": 51}
